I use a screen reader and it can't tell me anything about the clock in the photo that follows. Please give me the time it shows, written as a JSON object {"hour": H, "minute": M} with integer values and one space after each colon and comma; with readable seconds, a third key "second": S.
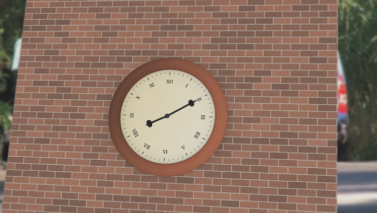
{"hour": 8, "minute": 10}
